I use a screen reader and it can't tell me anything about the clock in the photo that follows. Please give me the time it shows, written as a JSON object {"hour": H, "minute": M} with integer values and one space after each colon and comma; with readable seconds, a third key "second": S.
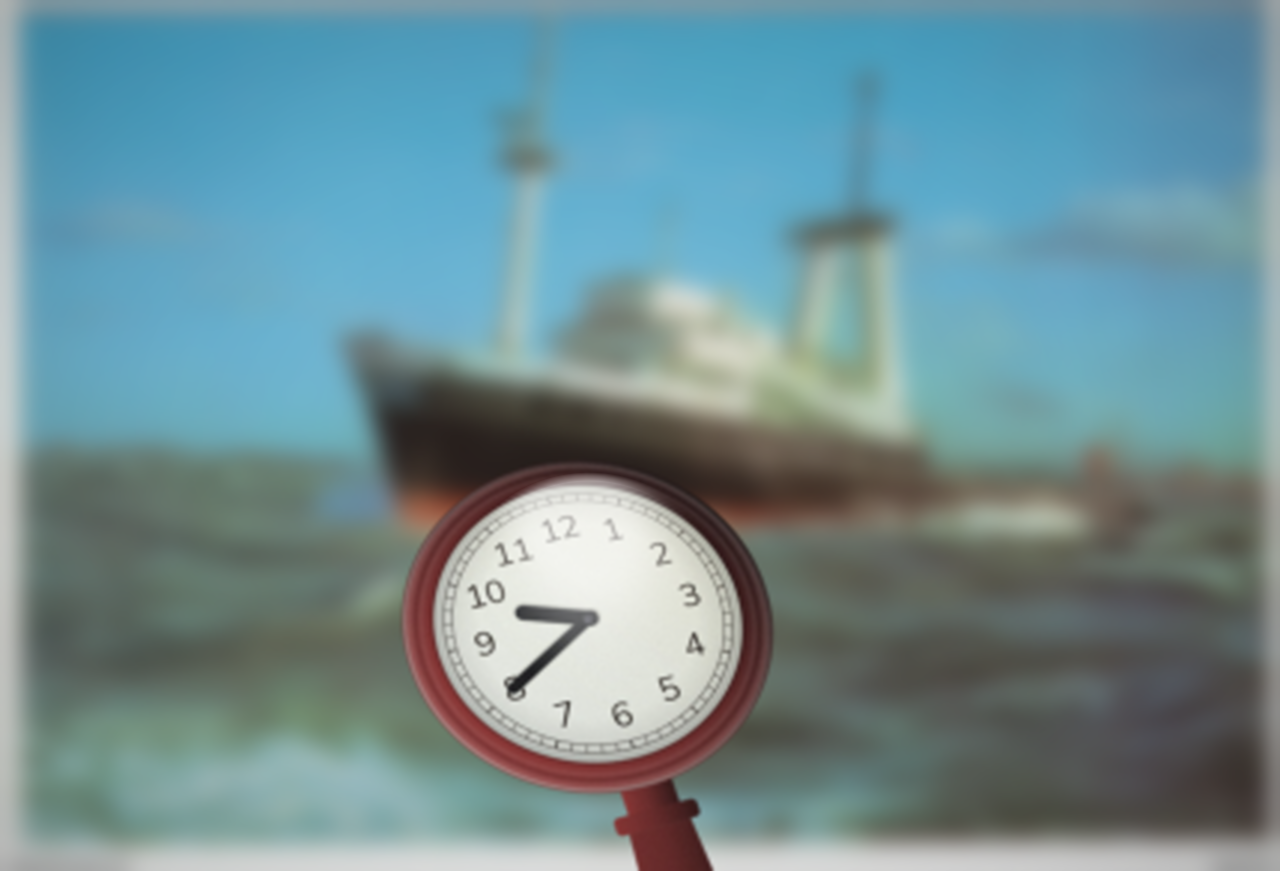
{"hour": 9, "minute": 40}
